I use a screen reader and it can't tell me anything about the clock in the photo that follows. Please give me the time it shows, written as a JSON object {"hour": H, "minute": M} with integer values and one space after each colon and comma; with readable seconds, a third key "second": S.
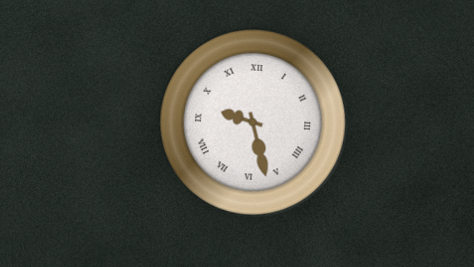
{"hour": 9, "minute": 27}
